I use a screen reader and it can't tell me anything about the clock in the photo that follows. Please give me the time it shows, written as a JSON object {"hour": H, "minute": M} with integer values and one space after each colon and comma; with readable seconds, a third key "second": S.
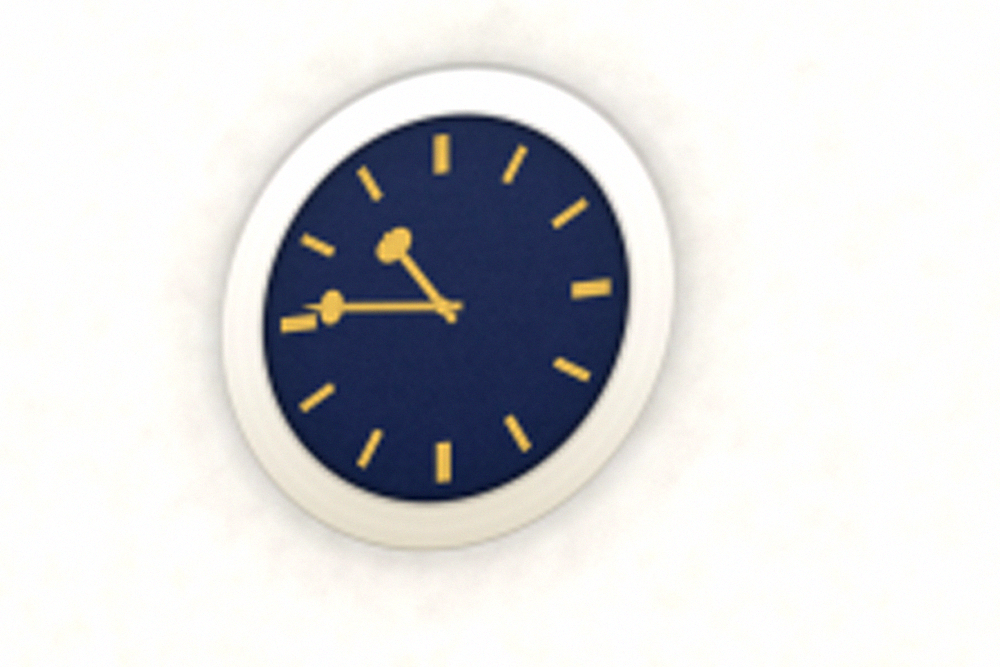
{"hour": 10, "minute": 46}
